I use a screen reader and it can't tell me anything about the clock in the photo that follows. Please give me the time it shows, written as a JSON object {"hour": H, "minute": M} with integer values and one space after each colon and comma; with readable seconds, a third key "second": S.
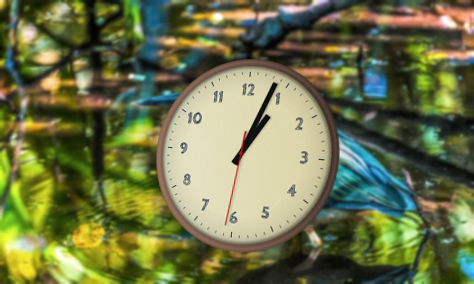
{"hour": 1, "minute": 3, "second": 31}
